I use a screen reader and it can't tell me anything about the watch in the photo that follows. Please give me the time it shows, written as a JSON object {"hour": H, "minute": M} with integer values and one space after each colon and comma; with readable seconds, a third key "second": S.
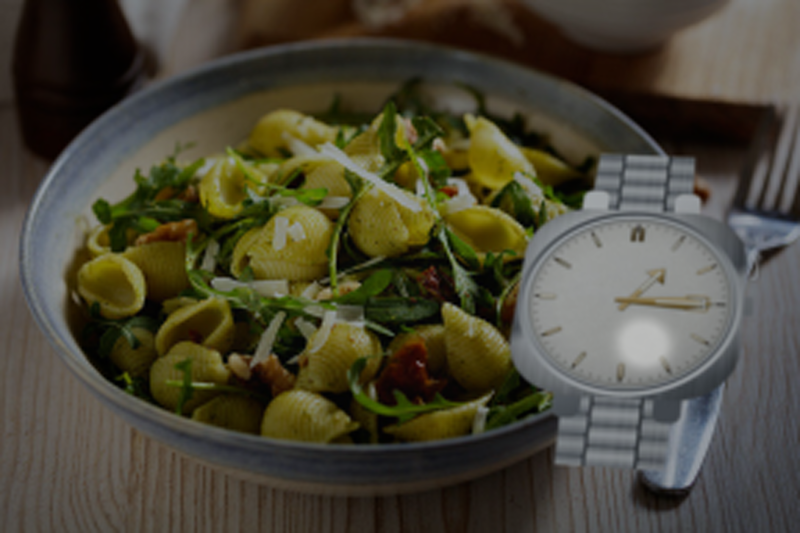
{"hour": 1, "minute": 15}
